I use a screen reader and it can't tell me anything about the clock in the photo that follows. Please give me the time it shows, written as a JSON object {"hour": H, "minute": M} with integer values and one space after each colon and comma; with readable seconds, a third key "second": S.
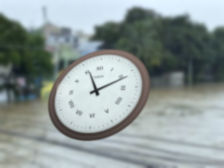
{"hour": 11, "minute": 11}
